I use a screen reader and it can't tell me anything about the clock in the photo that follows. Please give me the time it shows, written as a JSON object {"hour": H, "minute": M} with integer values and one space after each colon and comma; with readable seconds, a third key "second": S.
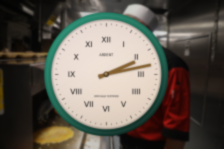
{"hour": 2, "minute": 13}
